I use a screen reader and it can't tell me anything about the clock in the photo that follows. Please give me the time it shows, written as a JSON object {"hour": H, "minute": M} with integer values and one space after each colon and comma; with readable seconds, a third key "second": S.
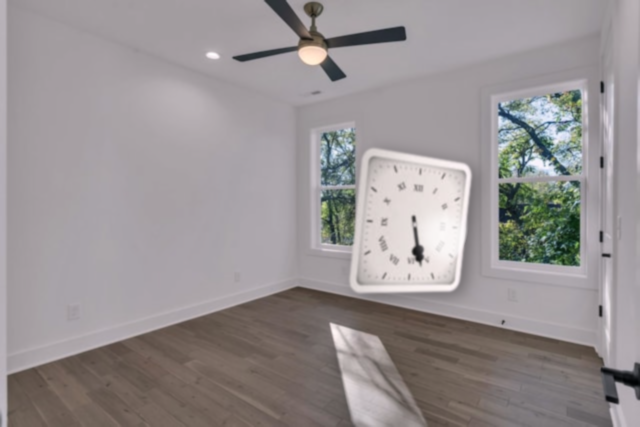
{"hour": 5, "minute": 27}
